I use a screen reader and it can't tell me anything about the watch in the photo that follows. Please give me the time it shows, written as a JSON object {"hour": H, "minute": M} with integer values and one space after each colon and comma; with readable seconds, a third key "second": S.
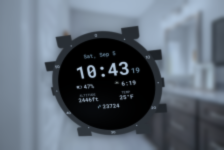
{"hour": 10, "minute": 43}
